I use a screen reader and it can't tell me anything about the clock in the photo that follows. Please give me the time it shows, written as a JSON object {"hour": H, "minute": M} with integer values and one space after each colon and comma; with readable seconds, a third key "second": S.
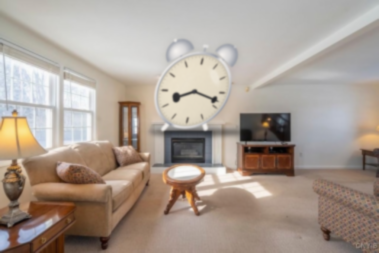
{"hour": 8, "minute": 18}
